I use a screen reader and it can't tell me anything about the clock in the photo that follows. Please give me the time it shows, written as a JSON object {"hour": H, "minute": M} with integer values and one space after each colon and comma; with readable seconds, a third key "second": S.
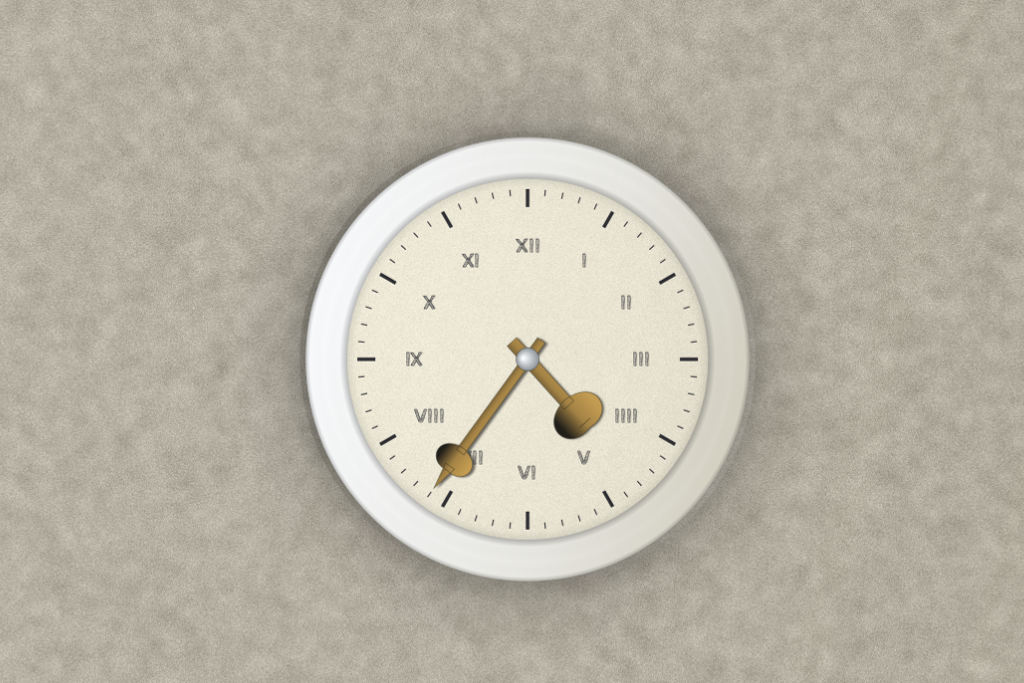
{"hour": 4, "minute": 36}
